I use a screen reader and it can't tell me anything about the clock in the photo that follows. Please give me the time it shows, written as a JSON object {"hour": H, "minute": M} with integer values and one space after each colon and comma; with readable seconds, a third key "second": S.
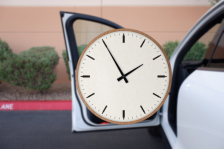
{"hour": 1, "minute": 55}
